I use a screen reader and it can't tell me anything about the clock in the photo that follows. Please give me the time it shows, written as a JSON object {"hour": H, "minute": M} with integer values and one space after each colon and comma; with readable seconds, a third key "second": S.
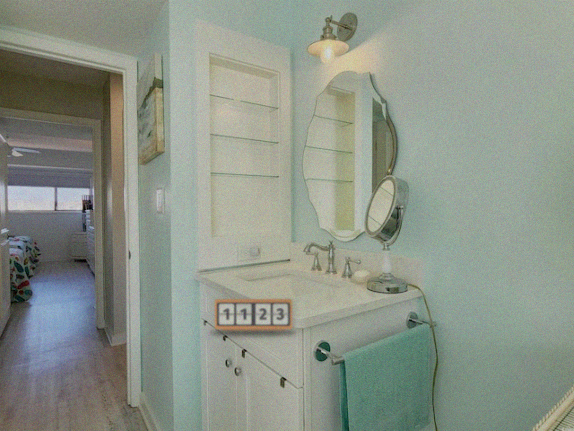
{"hour": 11, "minute": 23}
